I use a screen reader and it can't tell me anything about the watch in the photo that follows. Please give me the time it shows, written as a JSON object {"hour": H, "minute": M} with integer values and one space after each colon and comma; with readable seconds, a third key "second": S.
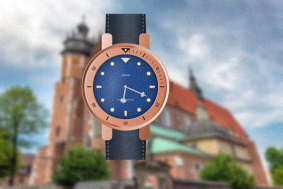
{"hour": 6, "minute": 19}
